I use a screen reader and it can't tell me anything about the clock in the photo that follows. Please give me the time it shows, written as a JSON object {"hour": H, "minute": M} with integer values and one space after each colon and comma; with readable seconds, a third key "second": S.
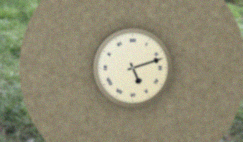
{"hour": 5, "minute": 12}
